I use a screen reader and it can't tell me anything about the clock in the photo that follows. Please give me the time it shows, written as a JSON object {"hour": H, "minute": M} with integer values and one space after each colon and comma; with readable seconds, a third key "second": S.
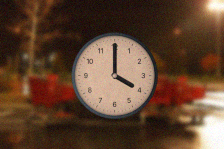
{"hour": 4, "minute": 0}
